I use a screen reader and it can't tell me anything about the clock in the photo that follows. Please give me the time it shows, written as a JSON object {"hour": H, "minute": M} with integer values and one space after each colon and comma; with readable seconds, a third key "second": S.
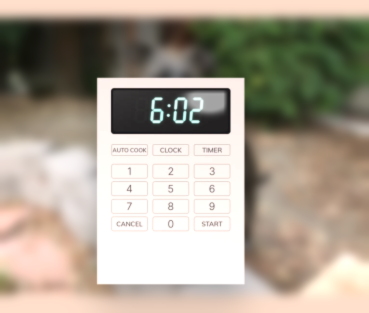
{"hour": 6, "minute": 2}
